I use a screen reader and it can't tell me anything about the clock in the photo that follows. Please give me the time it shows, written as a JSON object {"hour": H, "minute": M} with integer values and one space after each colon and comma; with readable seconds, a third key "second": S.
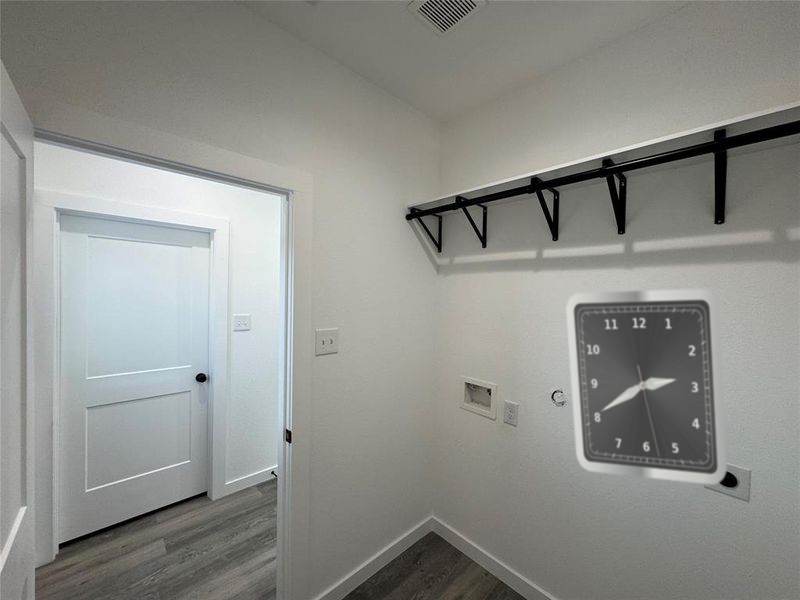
{"hour": 2, "minute": 40, "second": 28}
